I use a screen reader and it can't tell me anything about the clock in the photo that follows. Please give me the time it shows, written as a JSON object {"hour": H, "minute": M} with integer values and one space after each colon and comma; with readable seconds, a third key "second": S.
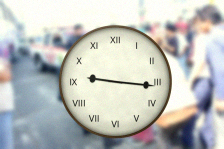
{"hour": 9, "minute": 16}
